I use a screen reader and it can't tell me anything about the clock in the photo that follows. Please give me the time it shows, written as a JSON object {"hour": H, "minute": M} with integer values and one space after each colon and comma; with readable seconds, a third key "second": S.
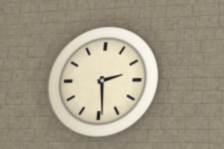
{"hour": 2, "minute": 29}
